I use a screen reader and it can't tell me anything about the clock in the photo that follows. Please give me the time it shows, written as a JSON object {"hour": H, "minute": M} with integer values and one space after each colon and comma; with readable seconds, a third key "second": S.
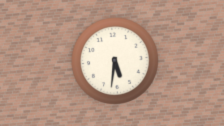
{"hour": 5, "minute": 32}
